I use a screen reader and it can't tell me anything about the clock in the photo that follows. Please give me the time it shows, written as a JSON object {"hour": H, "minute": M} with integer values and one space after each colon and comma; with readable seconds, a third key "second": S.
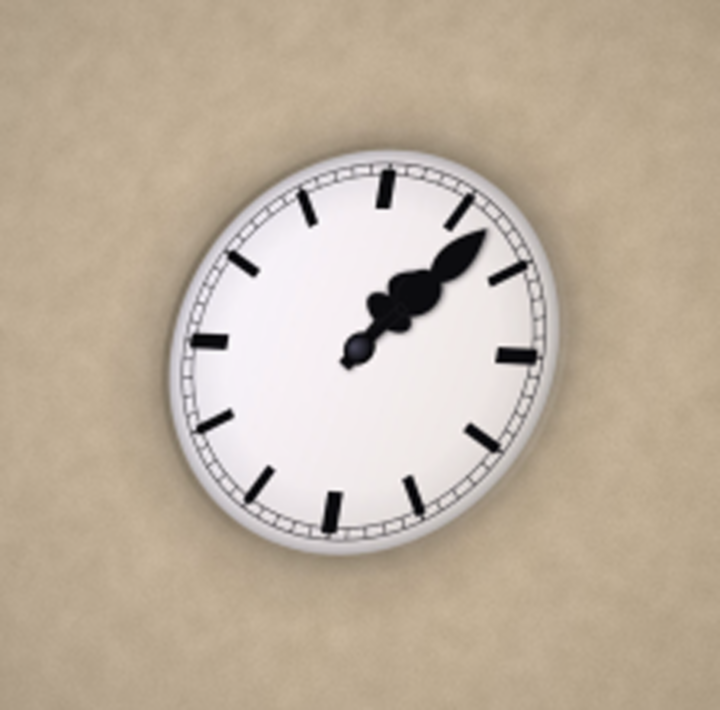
{"hour": 1, "minute": 7}
